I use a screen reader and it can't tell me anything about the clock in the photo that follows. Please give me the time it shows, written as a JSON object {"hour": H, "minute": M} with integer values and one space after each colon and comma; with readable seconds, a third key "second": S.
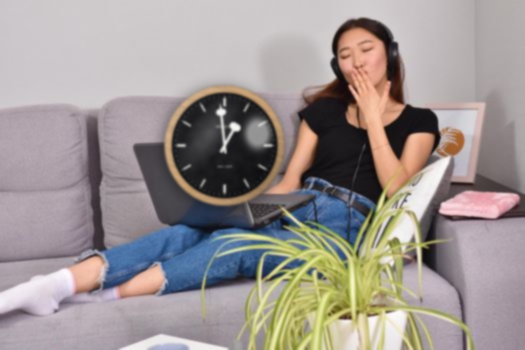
{"hour": 12, "minute": 59}
